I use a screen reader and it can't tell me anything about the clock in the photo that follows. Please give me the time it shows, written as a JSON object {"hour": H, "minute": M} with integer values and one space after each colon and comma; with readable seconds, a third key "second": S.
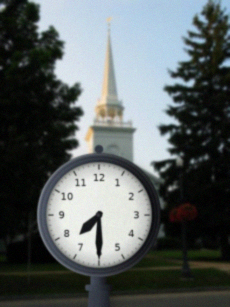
{"hour": 7, "minute": 30}
